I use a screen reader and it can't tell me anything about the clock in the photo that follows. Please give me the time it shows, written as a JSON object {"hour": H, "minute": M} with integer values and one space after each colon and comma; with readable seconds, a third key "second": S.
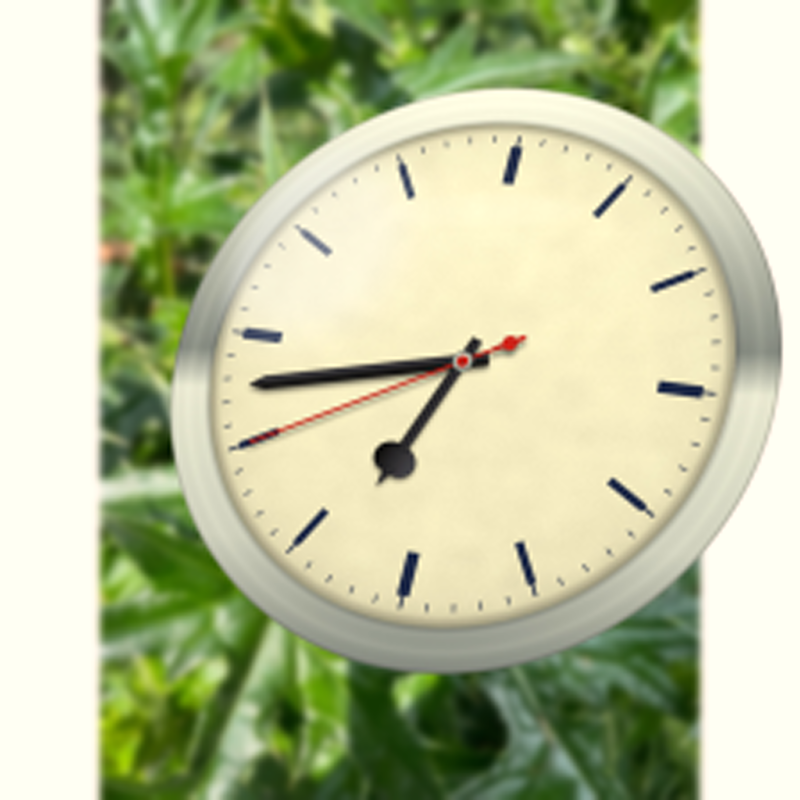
{"hour": 6, "minute": 42, "second": 40}
